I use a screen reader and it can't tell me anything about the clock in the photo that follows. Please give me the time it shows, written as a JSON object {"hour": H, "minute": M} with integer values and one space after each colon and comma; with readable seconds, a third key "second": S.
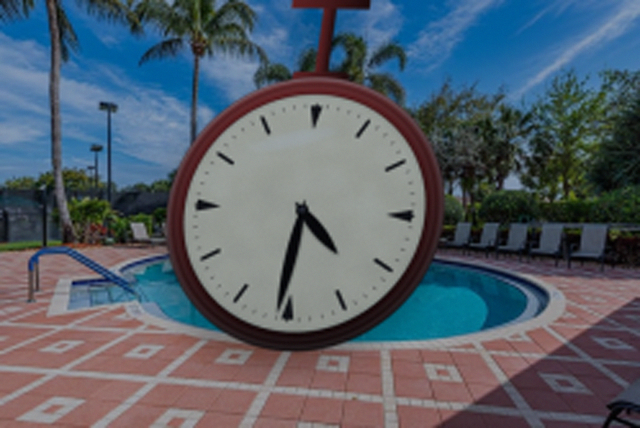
{"hour": 4, "minute": 31}
